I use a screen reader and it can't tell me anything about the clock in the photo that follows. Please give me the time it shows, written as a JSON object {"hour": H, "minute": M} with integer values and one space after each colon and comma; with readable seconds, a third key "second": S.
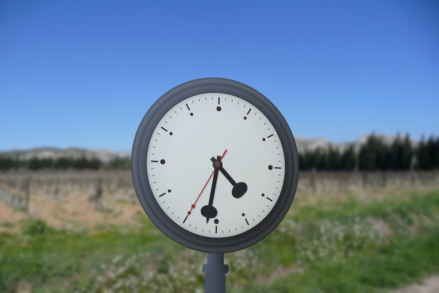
{"hour": 4, "minute": 31, "second": 35}
